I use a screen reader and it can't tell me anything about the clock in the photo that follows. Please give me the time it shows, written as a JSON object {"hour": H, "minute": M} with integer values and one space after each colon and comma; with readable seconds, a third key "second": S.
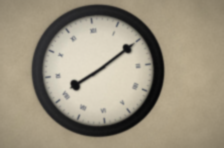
{"hour": 8, "minute": 10}
